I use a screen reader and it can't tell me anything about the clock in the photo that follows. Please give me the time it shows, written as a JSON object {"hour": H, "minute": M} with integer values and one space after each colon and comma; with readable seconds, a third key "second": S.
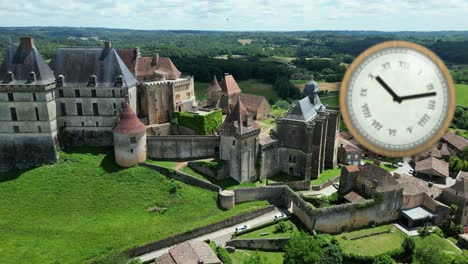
{"hour": 10, "minute": 12}
